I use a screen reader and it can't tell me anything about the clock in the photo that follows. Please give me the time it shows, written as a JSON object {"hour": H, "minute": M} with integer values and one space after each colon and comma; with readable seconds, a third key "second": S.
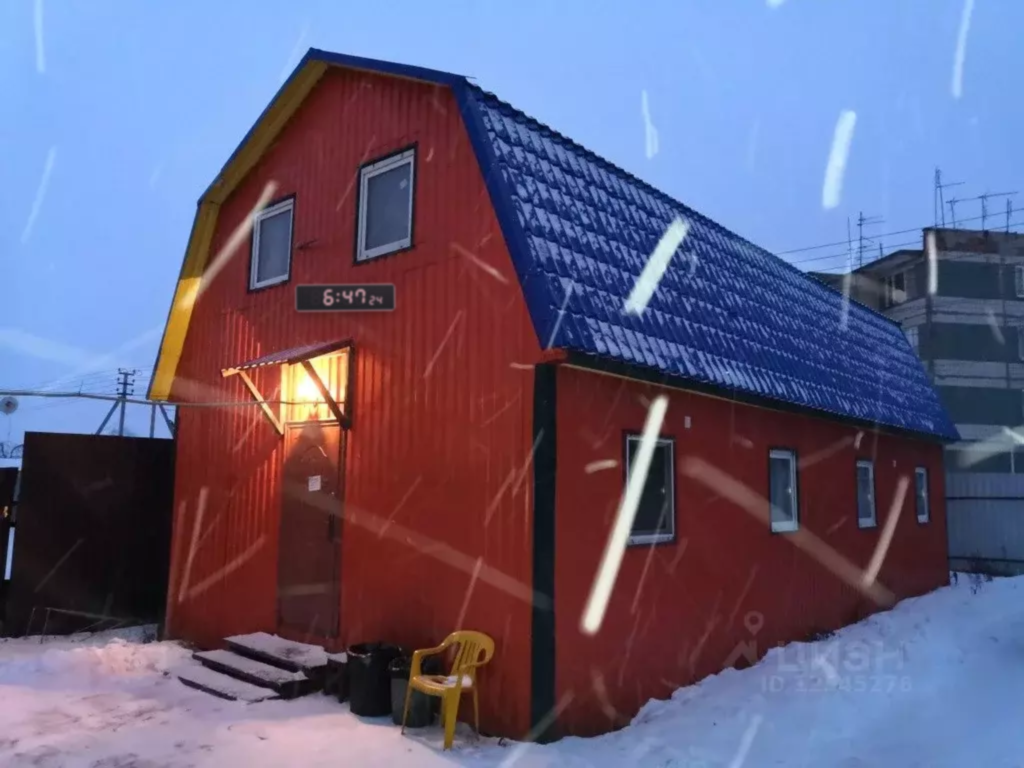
{"hour": 6, "minute": 47}
